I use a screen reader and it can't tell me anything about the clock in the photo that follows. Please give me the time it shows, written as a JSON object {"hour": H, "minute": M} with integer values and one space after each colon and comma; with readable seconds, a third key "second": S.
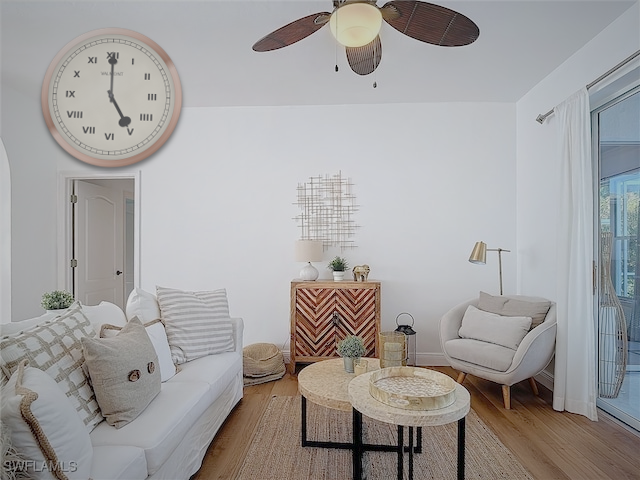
{"hour": 5, "minute": 0}
